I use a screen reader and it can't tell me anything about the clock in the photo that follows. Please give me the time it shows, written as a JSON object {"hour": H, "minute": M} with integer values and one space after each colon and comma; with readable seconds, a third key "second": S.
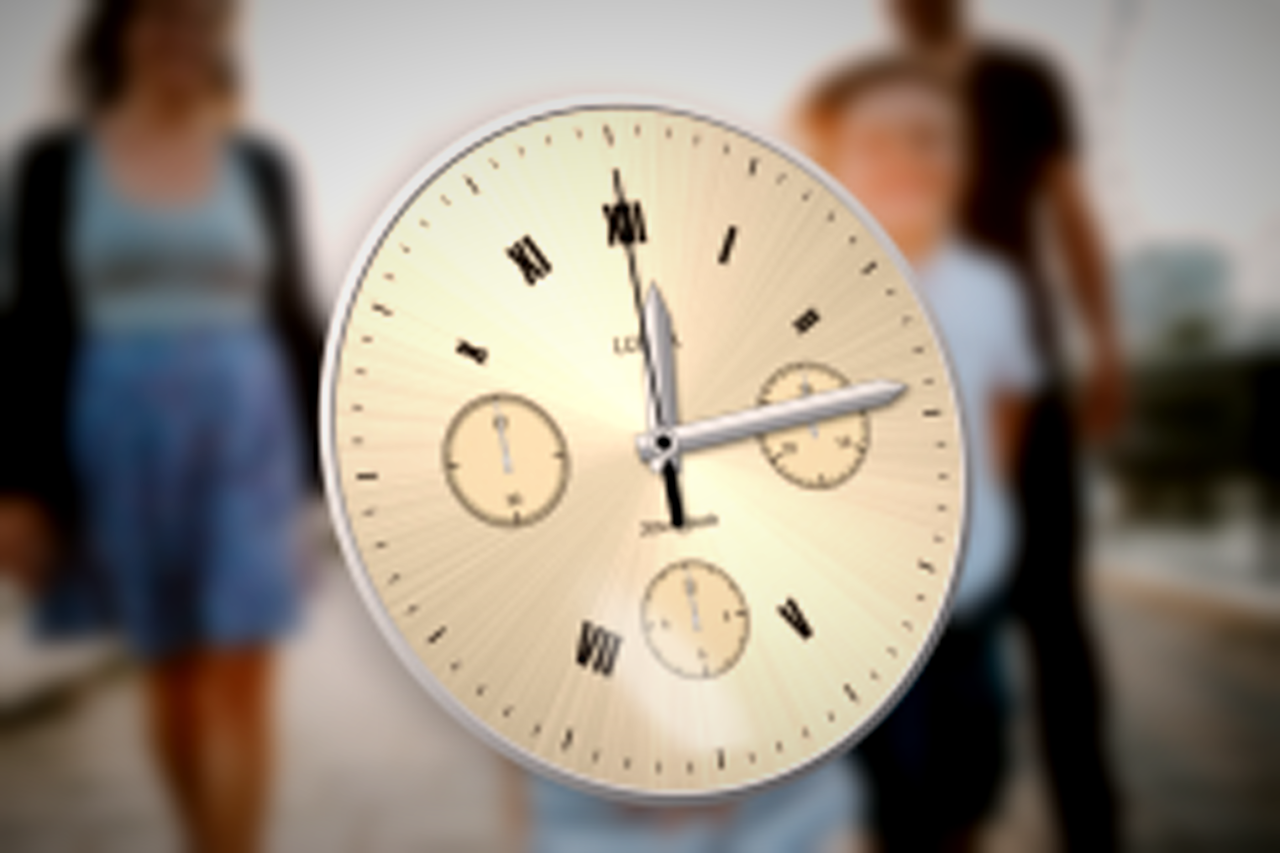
{"hour": 12, "minute": 14}
